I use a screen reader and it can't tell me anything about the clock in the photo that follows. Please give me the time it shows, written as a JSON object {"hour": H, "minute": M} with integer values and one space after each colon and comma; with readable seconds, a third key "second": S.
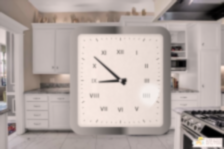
{"hour": 8, "minute": 52}
